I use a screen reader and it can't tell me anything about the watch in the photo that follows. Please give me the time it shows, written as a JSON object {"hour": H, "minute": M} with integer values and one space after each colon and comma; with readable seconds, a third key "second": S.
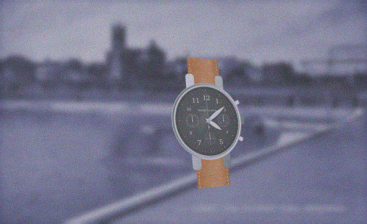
{"hour": 4, "minute": 9}
